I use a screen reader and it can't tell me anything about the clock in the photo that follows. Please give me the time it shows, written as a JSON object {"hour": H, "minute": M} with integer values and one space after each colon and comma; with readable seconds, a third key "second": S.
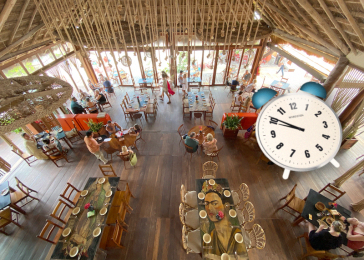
{"hour": 9, "minute": 51}
